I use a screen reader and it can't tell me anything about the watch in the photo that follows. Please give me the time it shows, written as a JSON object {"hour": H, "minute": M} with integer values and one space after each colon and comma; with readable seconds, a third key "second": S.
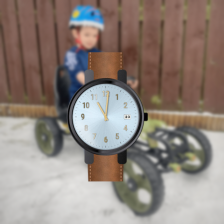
{"hour": 11, "minute": 1}
